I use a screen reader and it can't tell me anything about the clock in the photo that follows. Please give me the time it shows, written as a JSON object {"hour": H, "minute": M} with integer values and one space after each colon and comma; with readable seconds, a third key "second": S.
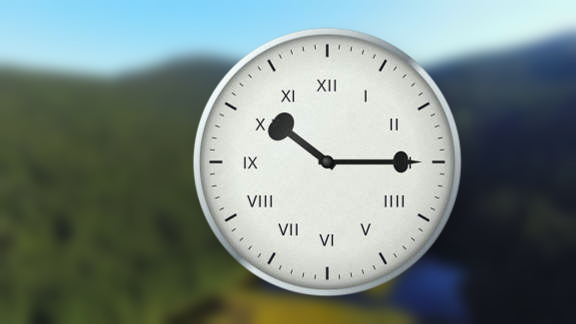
{"hour": 10, "minute": 15}
